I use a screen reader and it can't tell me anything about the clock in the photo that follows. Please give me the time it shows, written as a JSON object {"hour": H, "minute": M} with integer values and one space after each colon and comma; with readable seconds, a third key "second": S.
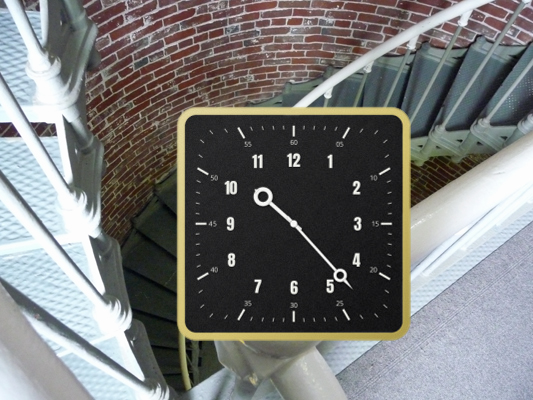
{"hour": 10, "minute": 23}
